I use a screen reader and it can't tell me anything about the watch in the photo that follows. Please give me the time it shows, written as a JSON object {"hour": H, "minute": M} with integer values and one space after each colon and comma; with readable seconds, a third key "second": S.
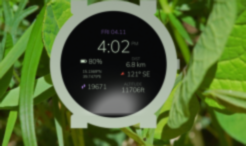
{"hour": 4, "minute": 2}
